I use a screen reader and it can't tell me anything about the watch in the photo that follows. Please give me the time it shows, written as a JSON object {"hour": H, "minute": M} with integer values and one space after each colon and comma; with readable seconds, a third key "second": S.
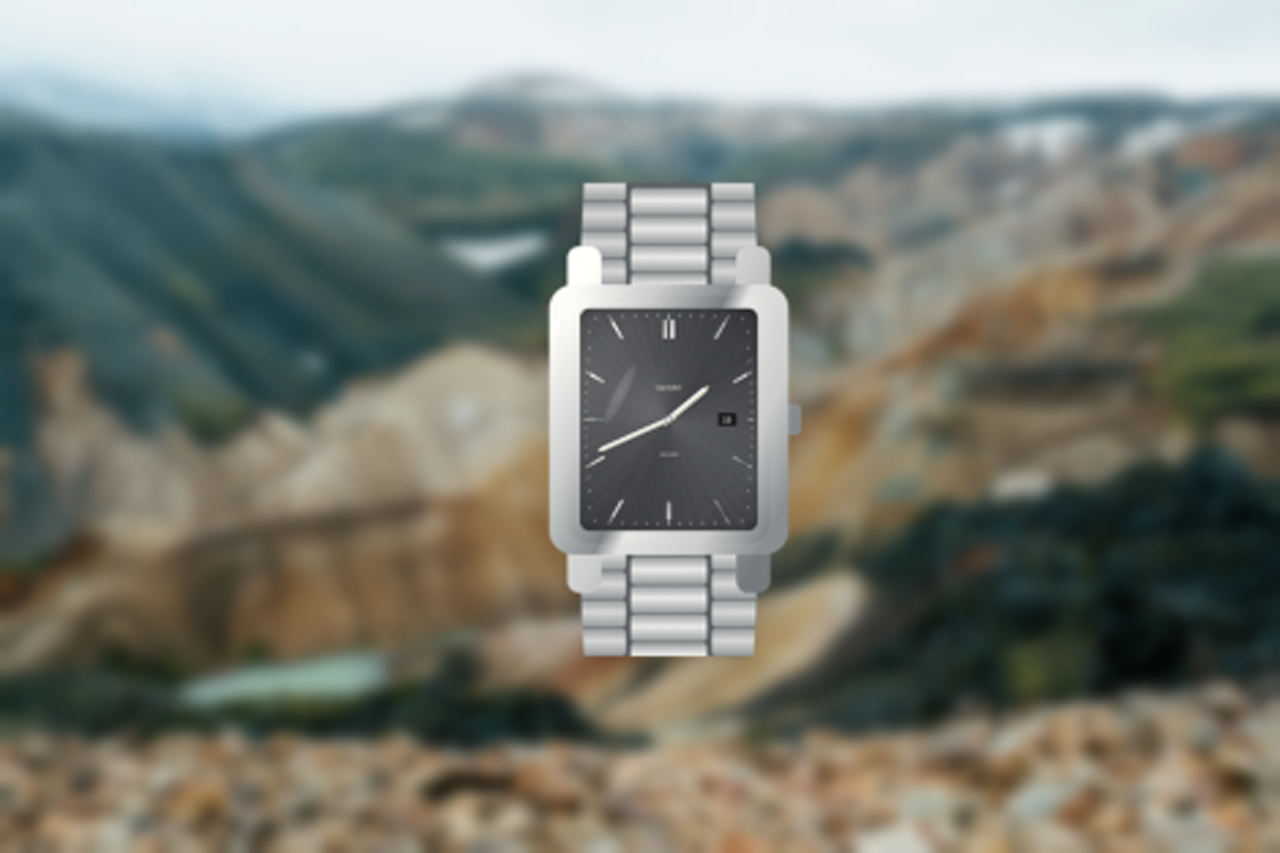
{"hour": 1, "minute": 41}
